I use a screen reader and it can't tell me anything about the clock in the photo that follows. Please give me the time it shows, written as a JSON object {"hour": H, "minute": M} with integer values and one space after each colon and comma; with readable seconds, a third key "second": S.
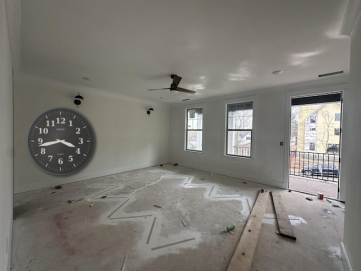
{"hour": 3, "minute": 43}
